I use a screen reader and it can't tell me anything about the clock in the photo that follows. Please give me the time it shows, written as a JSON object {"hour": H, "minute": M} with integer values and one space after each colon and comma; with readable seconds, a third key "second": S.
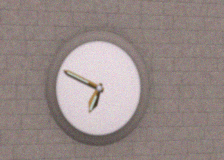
{"hour": 6, "minute": 49}
